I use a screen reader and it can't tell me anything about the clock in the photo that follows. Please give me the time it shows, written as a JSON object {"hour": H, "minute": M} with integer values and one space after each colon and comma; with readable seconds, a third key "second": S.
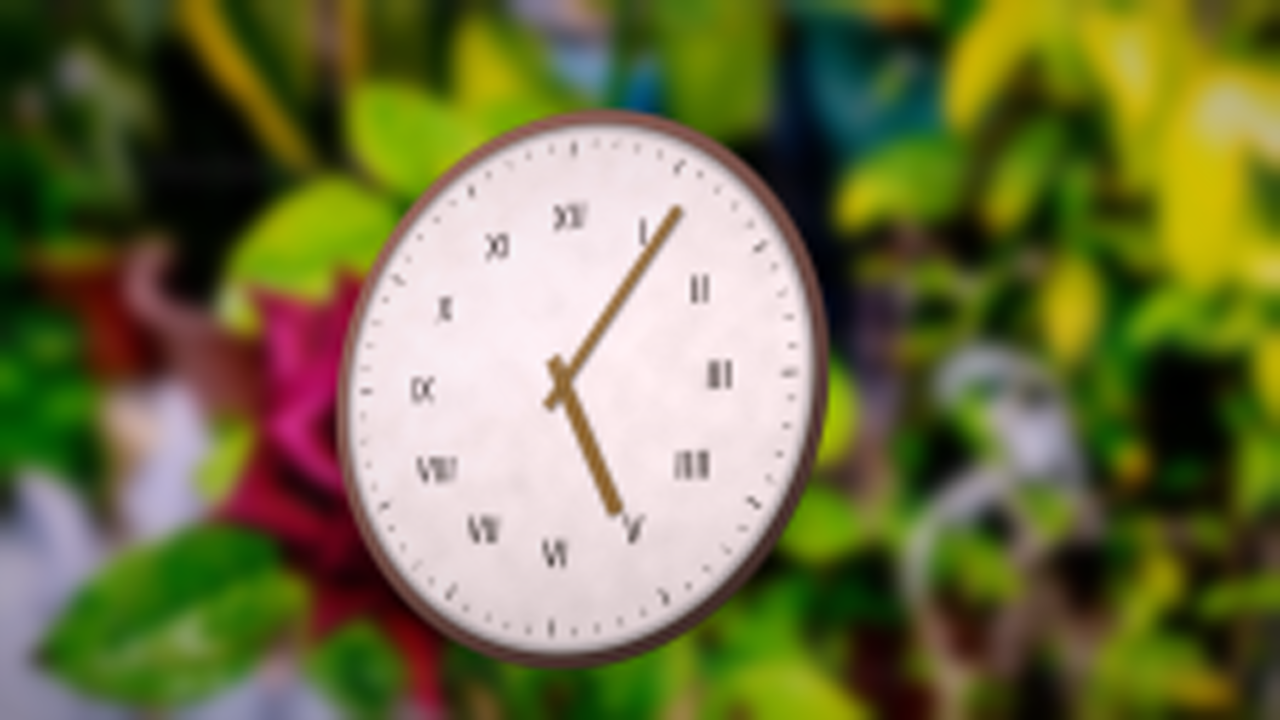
{"hour": 5, "minute": 6}
